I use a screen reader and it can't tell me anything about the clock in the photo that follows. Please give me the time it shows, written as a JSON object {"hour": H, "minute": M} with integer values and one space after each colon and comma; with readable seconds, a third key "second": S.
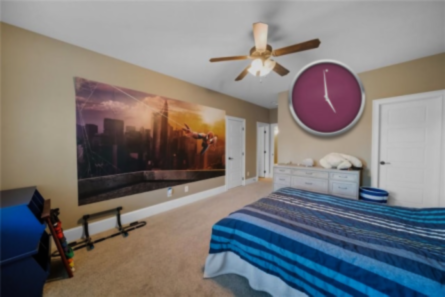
{"hour": 4, "minute": 59}
